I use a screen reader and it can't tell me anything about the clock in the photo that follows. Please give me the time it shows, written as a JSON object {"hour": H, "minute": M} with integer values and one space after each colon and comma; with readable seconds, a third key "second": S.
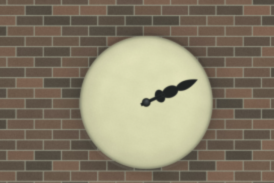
{"hour": 2, "minute": 11}
